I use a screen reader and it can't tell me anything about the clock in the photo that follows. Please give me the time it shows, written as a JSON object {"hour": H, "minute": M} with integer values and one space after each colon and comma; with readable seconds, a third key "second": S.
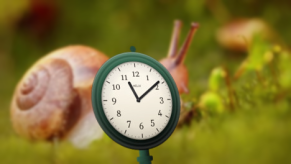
{"hour": 11, "minute": 9}
